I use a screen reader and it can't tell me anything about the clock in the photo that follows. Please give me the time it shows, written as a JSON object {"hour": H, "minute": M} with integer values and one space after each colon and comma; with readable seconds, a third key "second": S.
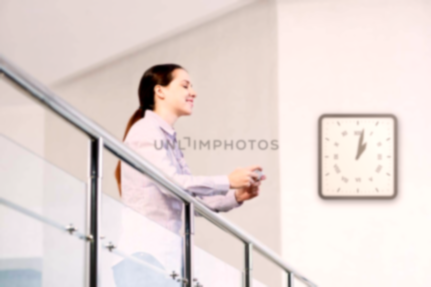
{"hour": 1, "minute": 2}
